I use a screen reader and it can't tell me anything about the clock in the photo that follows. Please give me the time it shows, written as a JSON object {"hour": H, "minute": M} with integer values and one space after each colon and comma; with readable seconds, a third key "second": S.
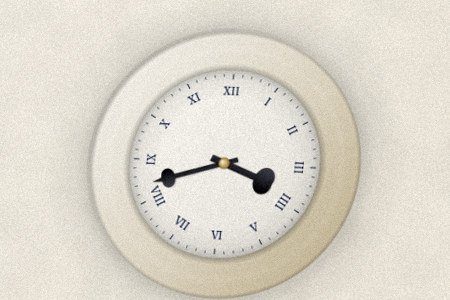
{"hour": 3, "minute": 42}
